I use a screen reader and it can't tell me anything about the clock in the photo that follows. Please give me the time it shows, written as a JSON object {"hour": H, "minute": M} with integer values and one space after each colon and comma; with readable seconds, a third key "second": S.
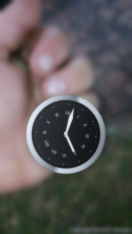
{"hour": 5, "minute": 2}
